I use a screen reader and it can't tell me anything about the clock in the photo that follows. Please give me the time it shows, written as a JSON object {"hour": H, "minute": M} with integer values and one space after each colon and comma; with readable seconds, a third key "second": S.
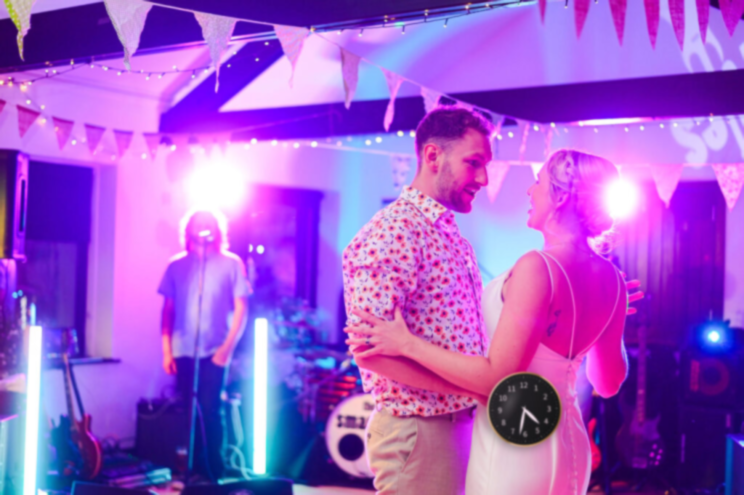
{"hour": 4, "minute": 32}
